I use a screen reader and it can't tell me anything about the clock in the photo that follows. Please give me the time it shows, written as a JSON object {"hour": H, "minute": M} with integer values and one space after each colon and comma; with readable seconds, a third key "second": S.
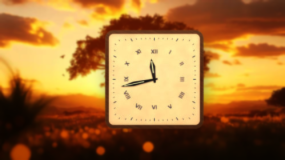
{"hour": 11, "minute": 43}
